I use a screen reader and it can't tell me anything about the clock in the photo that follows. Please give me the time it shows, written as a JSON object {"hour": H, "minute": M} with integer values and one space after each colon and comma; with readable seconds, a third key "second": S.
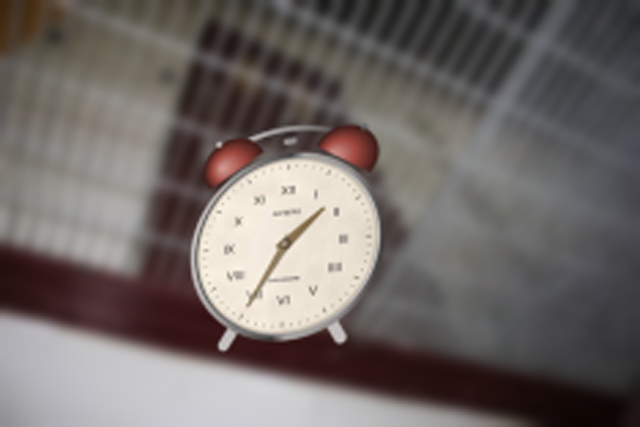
{"hour": 1, "minute": 35}
